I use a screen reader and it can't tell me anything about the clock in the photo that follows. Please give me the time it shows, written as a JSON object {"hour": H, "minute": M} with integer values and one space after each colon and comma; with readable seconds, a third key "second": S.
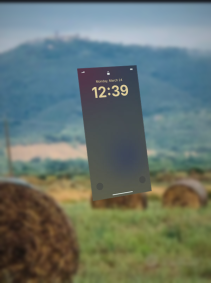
{"hour": 12, "minute": 39}
